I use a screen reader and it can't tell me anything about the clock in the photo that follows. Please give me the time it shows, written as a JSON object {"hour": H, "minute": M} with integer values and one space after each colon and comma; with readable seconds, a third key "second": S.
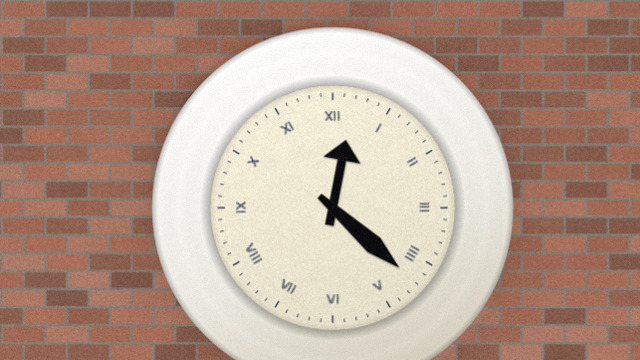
{"hour": 12, "minute": 22}
